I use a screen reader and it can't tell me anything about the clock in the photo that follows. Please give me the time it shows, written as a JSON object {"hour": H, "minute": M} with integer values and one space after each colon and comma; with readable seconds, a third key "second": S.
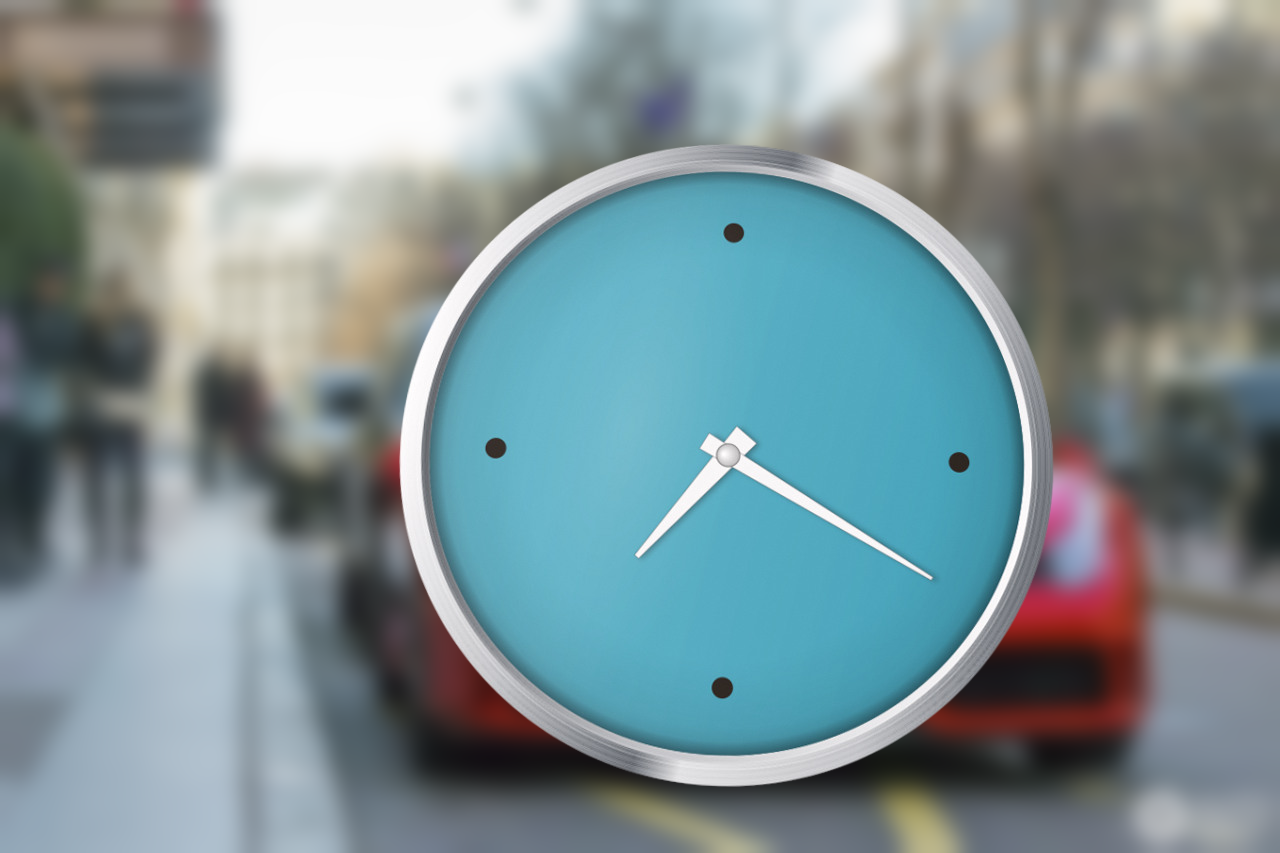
{"hour": 7, "minute": 20}
